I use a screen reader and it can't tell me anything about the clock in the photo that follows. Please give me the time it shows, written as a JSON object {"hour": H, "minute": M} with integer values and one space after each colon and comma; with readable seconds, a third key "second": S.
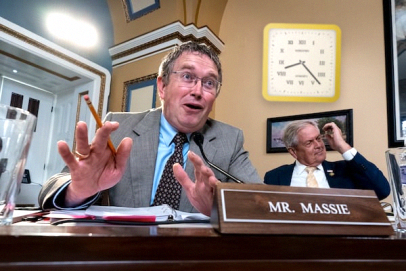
{"hour": 8, "minute": 23}
